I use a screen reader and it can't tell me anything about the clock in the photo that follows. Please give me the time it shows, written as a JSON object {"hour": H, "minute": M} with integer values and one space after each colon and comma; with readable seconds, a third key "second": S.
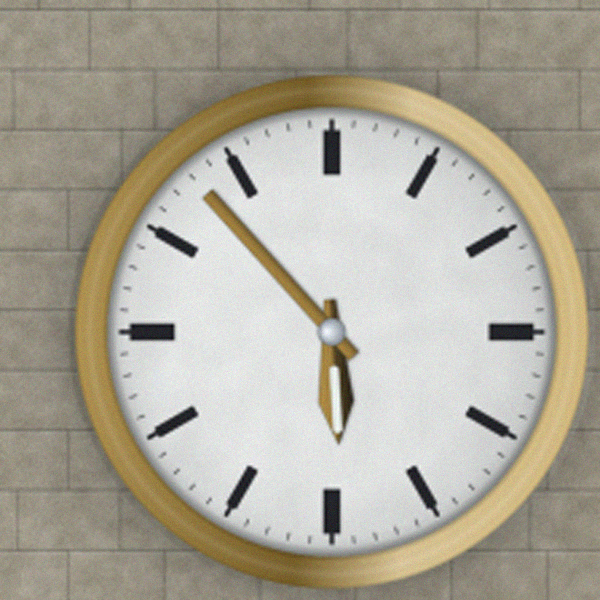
{"hour": 5, "minute": 53}
